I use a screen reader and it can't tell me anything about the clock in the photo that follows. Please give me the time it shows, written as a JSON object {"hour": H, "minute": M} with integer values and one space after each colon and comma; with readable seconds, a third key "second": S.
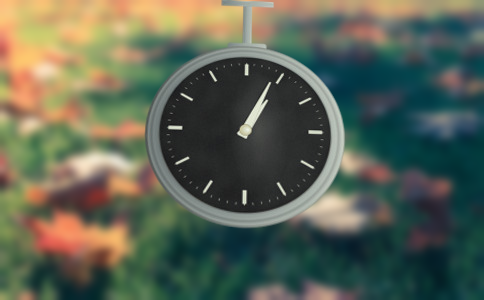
{"hour": 1, "minute": 4}
